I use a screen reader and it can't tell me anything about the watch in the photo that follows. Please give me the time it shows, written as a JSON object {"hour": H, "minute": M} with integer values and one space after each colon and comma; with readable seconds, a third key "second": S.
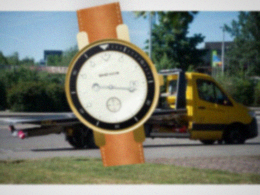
{"hour": 9, "minute": 17}
